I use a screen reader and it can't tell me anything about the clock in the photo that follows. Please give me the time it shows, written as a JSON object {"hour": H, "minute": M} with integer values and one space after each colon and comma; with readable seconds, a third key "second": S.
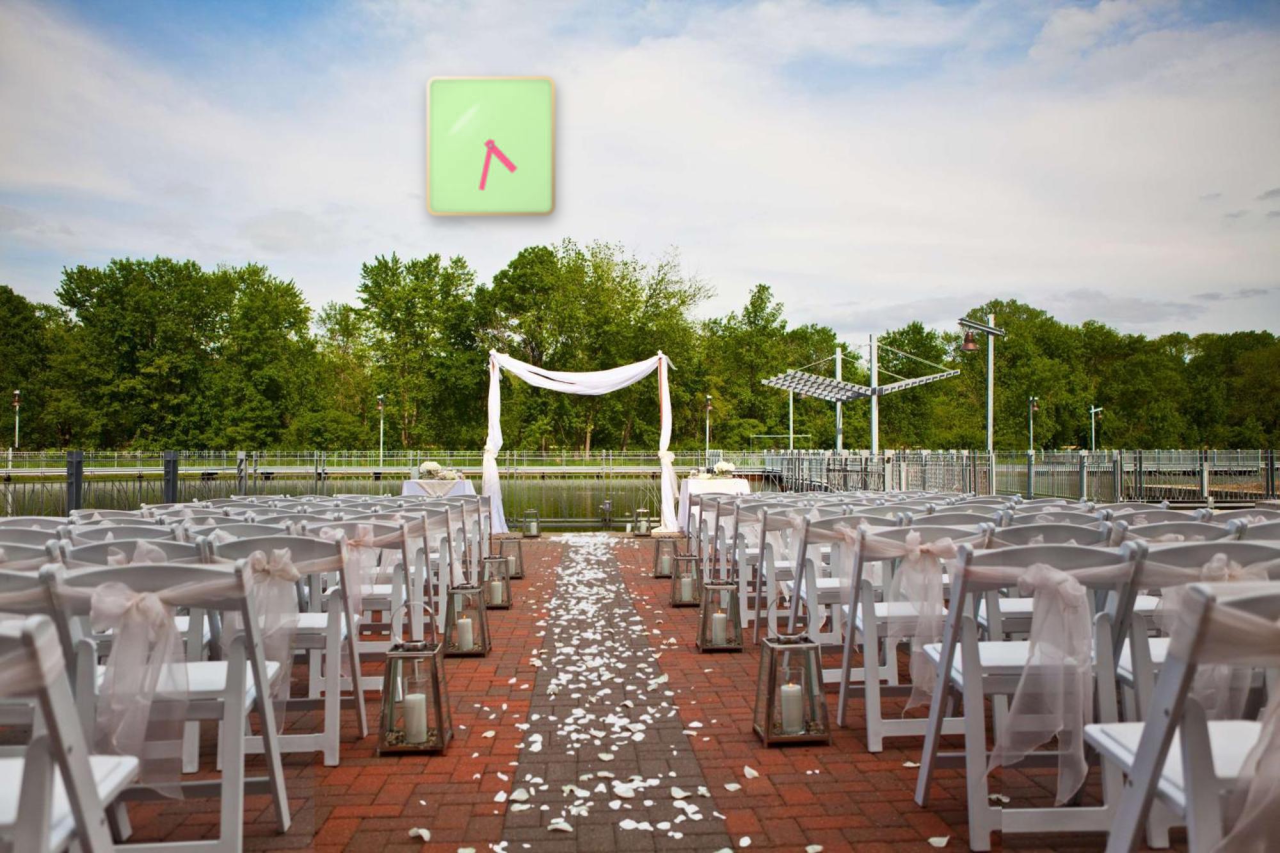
{"hour": 4, "minute": 32}
